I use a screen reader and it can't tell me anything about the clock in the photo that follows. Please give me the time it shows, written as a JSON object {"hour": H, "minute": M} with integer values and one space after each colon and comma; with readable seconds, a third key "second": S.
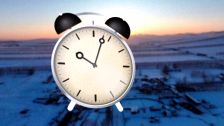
{"hour": 10, "minute": 3}
